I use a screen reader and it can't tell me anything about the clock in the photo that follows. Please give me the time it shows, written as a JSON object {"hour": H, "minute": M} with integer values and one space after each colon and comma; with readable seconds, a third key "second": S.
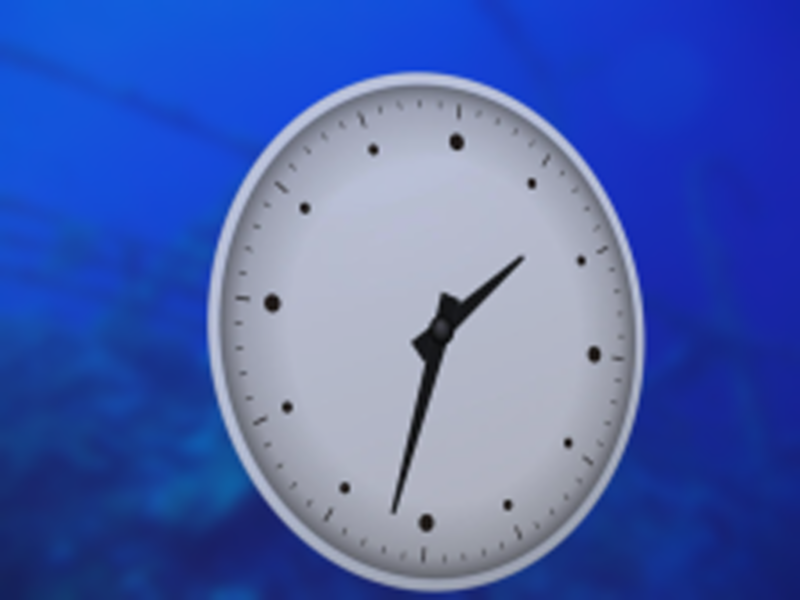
{"hour": 1, "minute": 32}
